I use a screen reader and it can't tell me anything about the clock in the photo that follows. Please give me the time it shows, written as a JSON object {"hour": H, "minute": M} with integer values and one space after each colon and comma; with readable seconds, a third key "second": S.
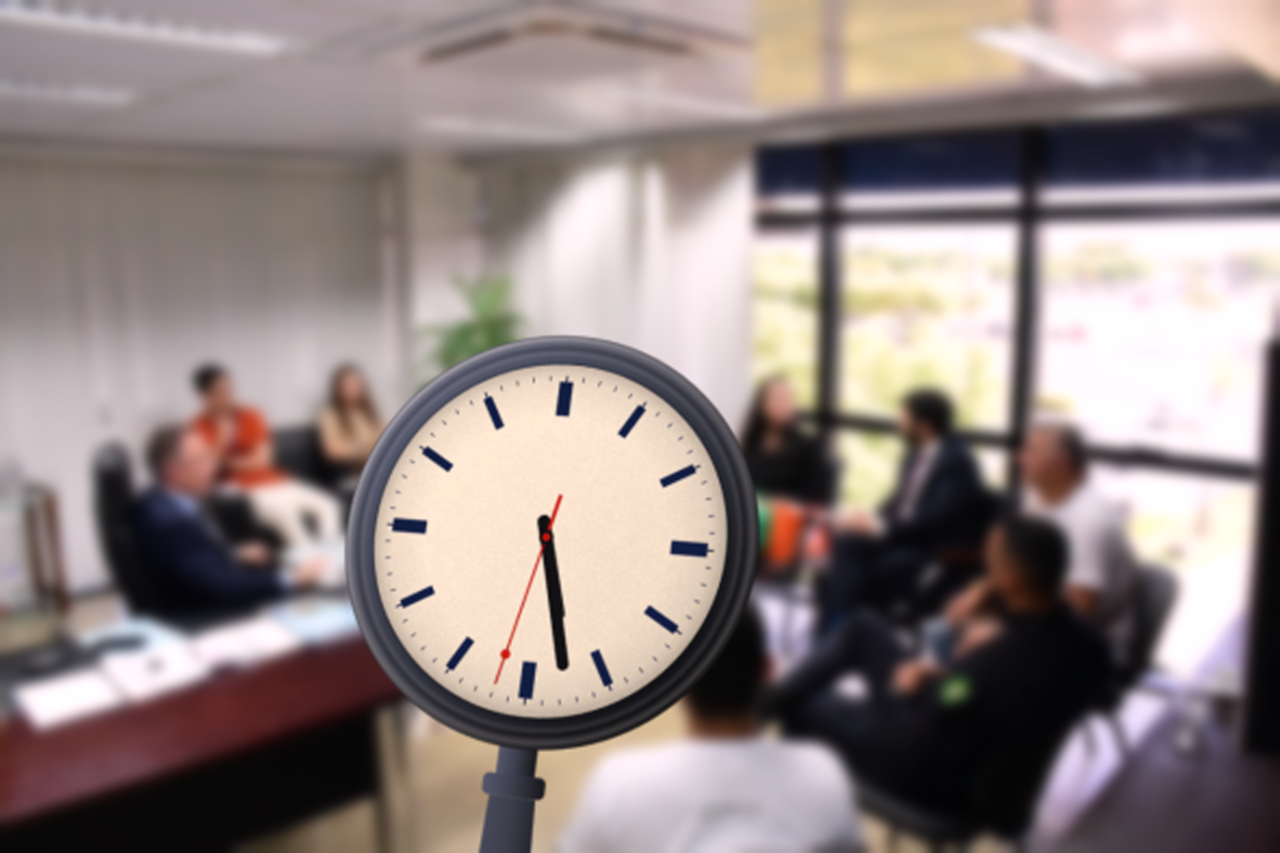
{"hour": 5, "minute": 27, "second": 32}
